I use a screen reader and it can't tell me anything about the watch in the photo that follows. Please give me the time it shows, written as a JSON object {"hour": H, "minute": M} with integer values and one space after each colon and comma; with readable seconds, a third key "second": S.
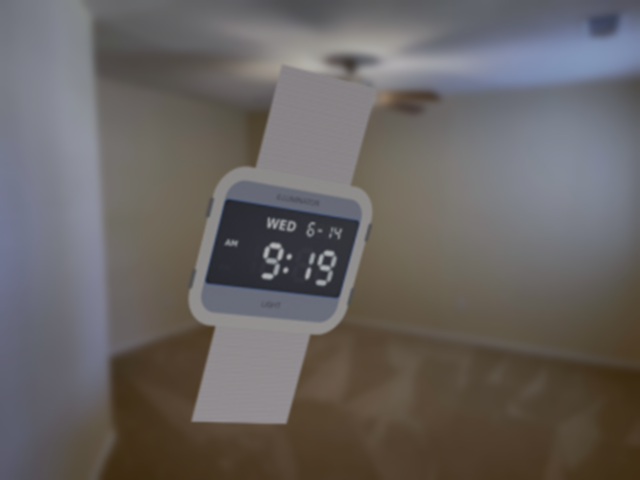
{"hour": 9, "minute": 19}
